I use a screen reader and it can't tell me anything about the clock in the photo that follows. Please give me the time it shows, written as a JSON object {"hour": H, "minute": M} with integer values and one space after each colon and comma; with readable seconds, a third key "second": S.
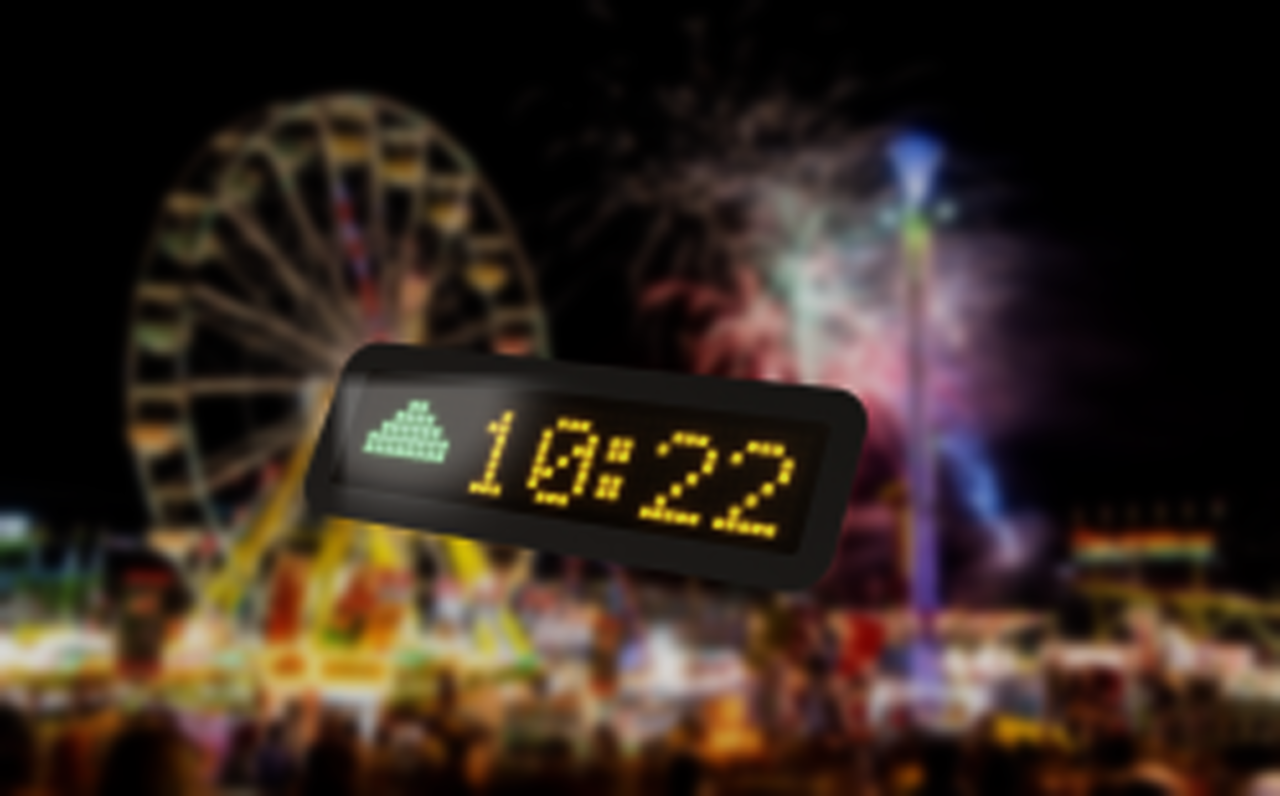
{"hour": 10, "minute": 22}
